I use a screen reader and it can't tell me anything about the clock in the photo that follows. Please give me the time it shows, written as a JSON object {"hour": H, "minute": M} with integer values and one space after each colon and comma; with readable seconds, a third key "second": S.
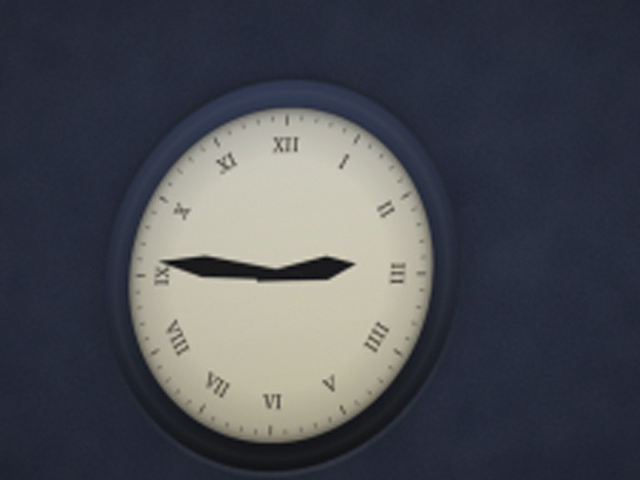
{"hour": 2, "minute": 46}
